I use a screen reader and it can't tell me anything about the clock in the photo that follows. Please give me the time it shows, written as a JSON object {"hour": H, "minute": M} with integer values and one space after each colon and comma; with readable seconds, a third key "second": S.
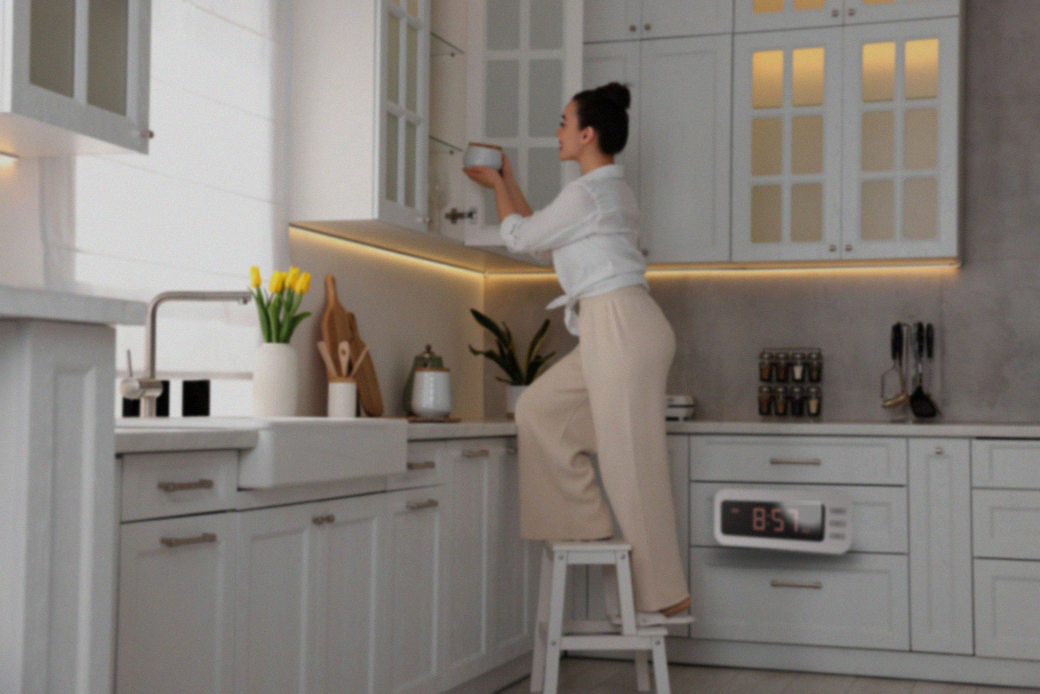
{"hour": 8, "minute": 57}
